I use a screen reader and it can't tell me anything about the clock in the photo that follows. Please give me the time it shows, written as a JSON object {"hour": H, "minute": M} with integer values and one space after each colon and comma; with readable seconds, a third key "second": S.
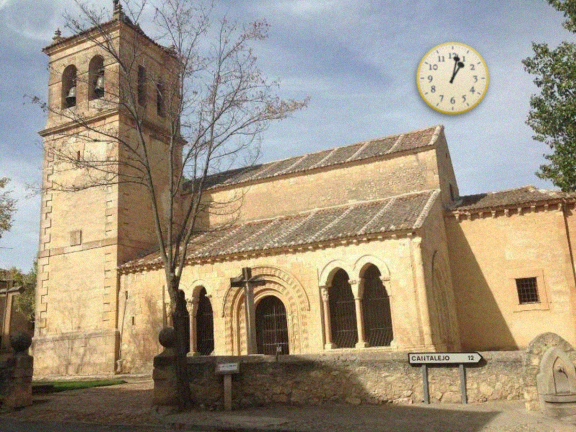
{"hour": 1, "minute": 2}
